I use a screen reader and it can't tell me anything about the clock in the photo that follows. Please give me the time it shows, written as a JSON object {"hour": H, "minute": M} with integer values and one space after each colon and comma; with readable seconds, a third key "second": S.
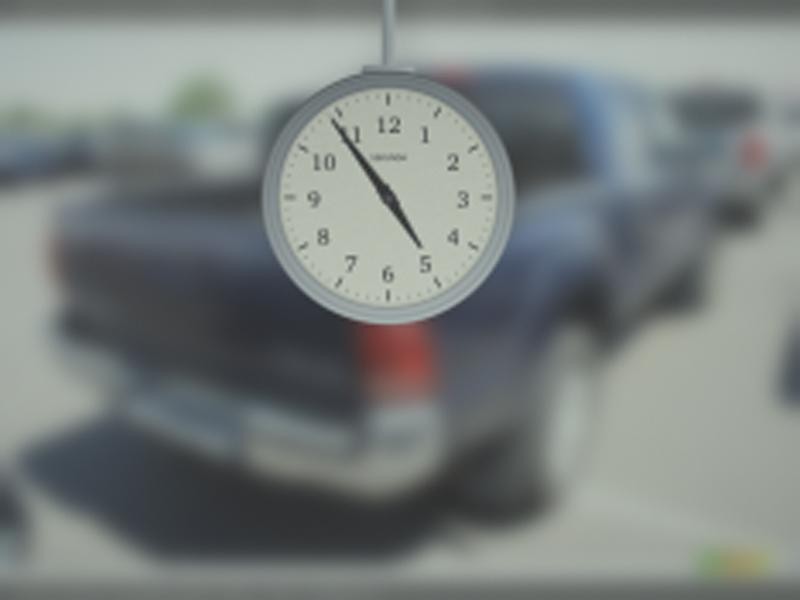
{"hour": 4, "minute": 54}
